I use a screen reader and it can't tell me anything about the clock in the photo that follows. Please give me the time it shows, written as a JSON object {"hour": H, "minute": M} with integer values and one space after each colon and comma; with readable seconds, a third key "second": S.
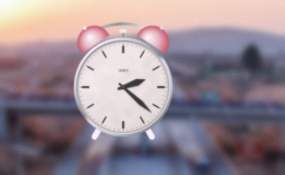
{"hour": 2, "minute": 22}
